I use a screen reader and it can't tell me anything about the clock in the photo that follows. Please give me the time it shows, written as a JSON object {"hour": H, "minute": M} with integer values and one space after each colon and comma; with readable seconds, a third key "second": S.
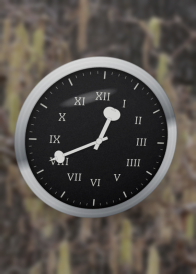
{"hour": 12, "minute": 41}
